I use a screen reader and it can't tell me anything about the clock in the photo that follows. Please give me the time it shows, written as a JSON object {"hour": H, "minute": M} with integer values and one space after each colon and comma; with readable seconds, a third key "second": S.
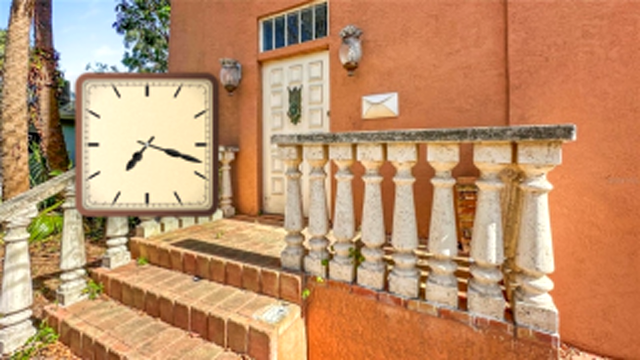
{"hour": 7, "minute": 18}
